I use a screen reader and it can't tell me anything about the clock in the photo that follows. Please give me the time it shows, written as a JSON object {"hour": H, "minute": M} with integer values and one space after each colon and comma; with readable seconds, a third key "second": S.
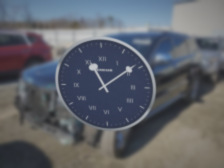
{"hour": 11, "minute": 9}
